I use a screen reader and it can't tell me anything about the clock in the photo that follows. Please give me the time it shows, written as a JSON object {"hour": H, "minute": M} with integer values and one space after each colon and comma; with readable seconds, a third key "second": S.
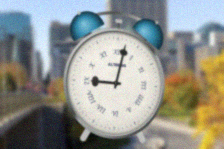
{"hour": 9, "minute": 2}
